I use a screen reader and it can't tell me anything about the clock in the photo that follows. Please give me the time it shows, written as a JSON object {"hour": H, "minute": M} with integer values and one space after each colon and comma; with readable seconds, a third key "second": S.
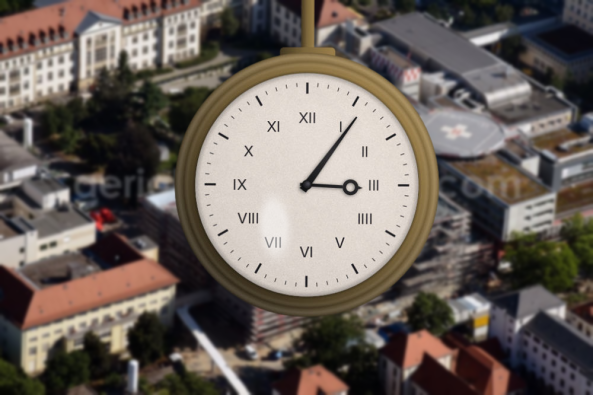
{"hour": 3, "minute": 6}
